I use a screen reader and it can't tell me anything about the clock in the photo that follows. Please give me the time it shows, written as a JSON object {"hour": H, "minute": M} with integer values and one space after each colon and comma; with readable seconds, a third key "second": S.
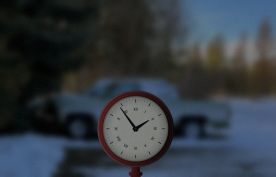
{"hour": 1, "minute": 54}
